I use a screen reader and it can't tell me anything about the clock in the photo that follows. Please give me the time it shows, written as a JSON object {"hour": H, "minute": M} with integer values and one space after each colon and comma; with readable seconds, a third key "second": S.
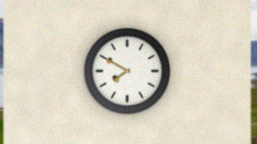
{"hour": 7, "minute": 50}
